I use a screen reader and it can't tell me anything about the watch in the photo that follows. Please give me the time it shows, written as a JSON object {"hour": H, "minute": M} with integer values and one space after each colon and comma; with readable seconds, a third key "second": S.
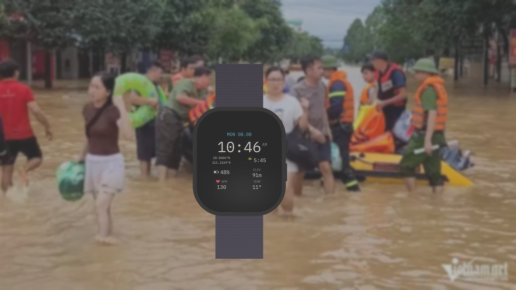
{"hour": 10, "minute": 46}
